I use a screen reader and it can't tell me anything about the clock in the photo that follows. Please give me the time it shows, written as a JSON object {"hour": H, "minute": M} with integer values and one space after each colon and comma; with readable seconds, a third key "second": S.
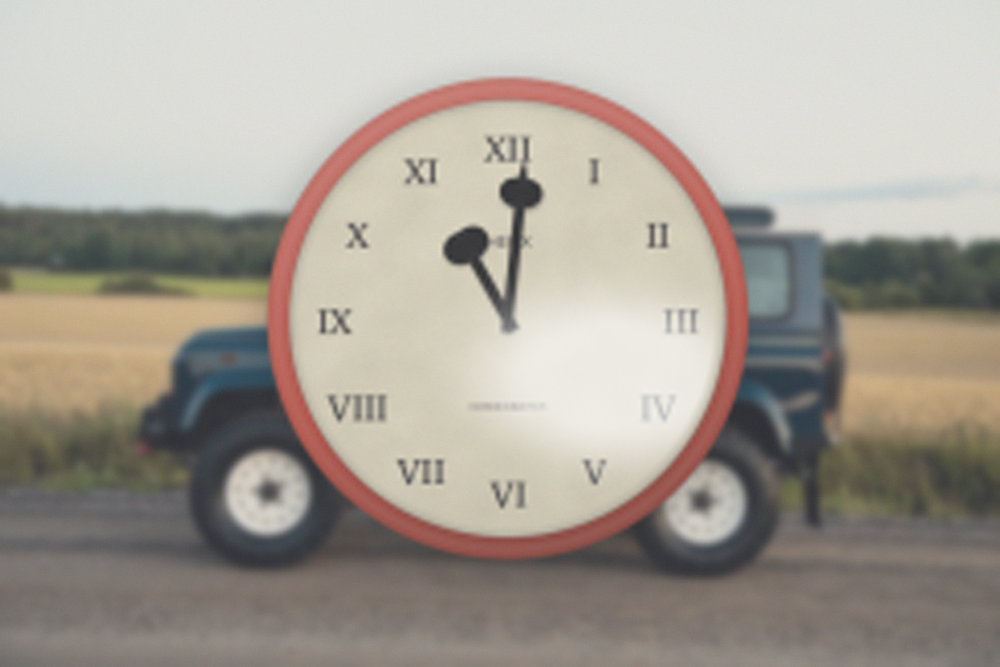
{"hour": 11, "minute": 1}
